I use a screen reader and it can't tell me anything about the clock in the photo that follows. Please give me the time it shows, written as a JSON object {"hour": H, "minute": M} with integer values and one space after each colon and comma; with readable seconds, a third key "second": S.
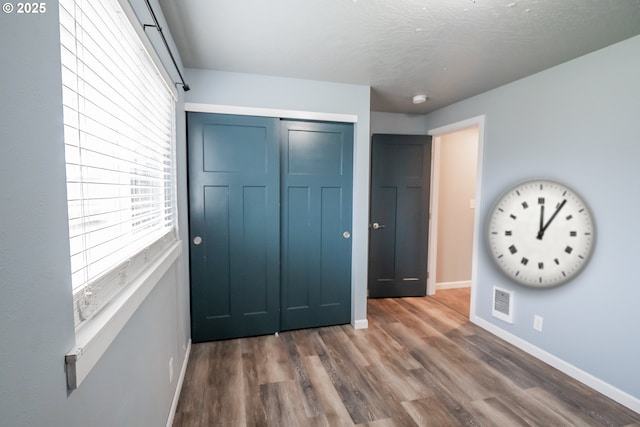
{"hour": 12, "minute": 6}
